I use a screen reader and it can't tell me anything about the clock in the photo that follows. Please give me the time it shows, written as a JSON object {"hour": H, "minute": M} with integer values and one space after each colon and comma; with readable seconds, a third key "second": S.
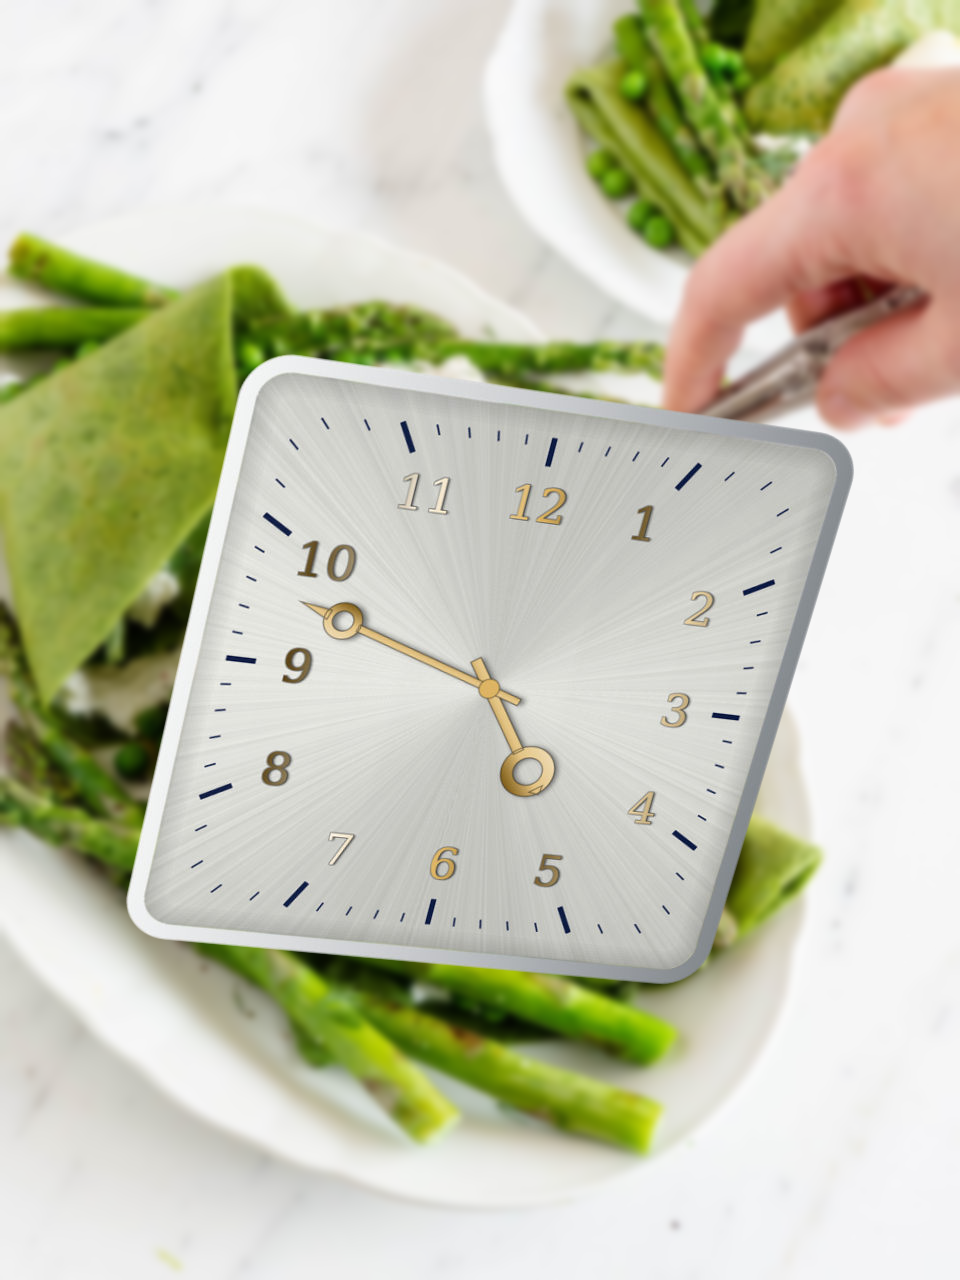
{"hour": 4, "minute": 48}
